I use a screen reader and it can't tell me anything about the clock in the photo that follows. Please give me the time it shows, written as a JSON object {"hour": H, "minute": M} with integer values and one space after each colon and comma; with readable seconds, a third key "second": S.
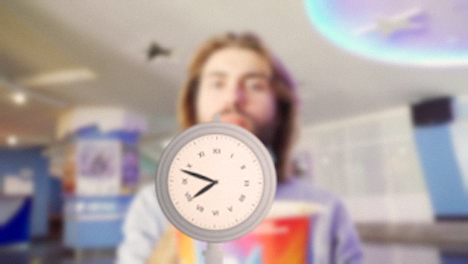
{"hour": 7, "minute": 48}
